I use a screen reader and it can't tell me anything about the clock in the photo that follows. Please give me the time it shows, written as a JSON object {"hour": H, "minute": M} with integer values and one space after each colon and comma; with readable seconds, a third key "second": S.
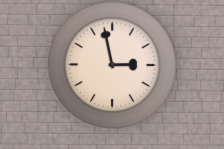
{"hour": 2, "minute": 58}
